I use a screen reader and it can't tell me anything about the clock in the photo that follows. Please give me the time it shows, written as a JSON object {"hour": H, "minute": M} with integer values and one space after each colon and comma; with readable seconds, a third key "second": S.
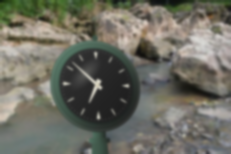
{"hour": 6, "minute": 52}
